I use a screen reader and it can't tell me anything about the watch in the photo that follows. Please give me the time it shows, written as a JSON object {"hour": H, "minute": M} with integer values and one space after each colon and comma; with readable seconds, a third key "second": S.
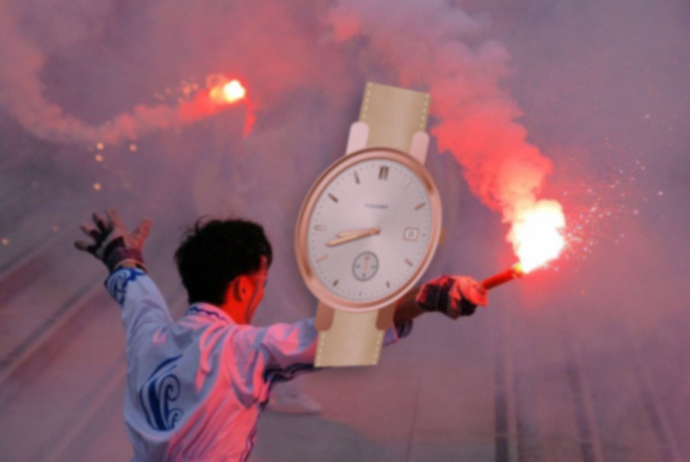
{"hour": 8, "minute": 42}
